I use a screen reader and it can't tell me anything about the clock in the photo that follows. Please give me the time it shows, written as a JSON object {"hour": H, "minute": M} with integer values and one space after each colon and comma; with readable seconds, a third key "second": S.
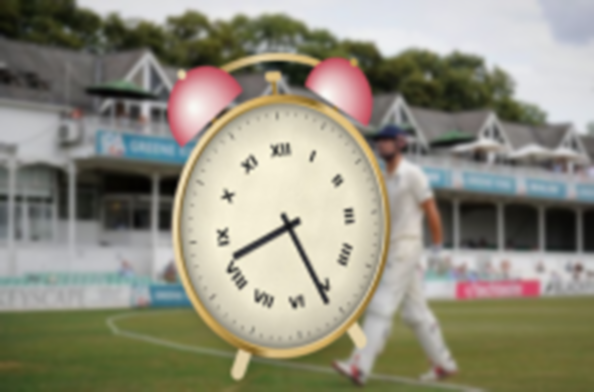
{"hour": 8, "minute": 26}
